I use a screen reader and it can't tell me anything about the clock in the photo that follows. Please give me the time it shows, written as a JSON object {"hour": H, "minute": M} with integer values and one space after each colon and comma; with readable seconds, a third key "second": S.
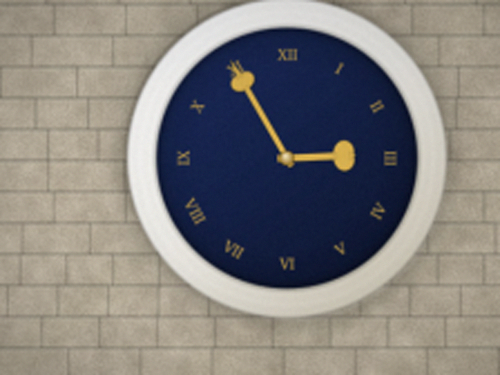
{"hour": 2, "minute": 55}
